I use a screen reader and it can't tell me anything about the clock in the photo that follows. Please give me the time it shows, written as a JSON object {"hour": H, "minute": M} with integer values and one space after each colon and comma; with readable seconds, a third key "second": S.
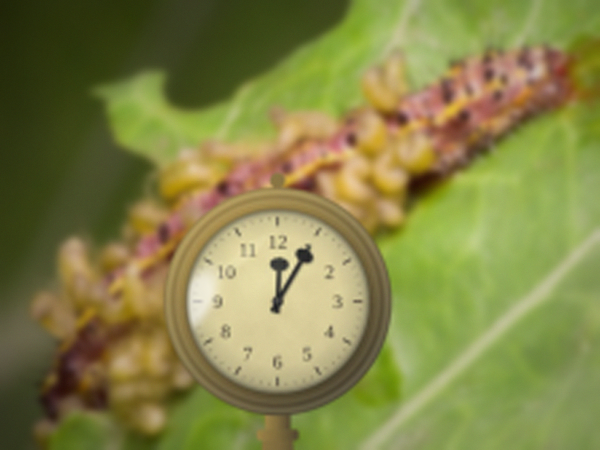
{"hour": 12, "minute": 5}
